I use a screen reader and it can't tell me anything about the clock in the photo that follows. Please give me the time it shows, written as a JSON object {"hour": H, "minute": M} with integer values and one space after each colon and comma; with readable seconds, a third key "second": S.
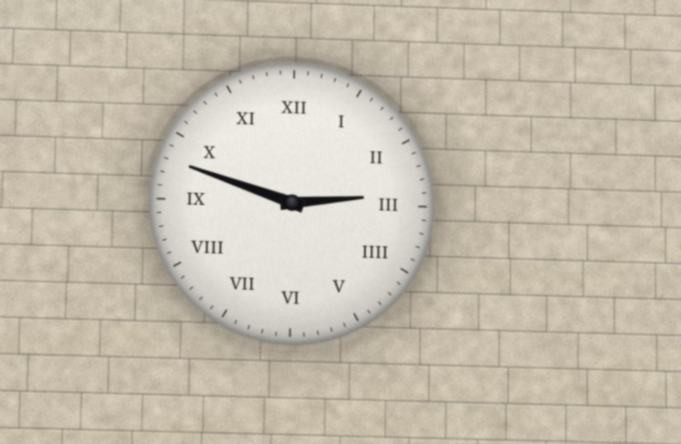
{"hour": 2, "minute": 48}
